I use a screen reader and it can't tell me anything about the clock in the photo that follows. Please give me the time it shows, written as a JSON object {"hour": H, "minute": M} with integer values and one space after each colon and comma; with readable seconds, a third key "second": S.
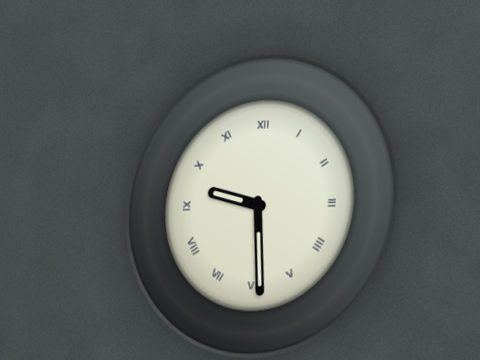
{"hour": 9, "minute": 29}
